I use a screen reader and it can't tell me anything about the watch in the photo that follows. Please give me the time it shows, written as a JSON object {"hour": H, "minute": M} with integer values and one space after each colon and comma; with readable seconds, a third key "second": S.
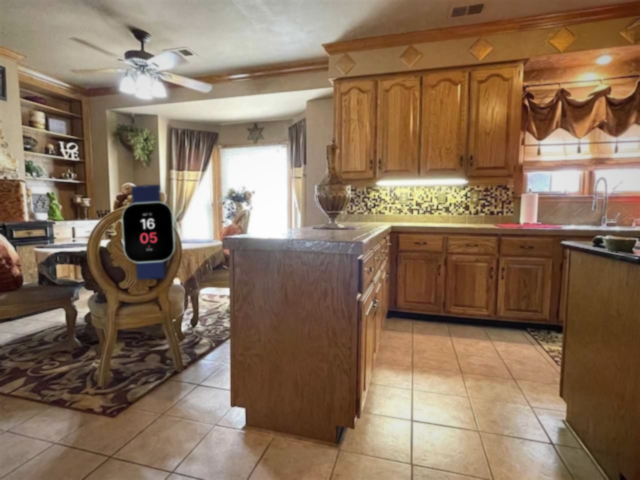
{"hour": 16, "minute": 5}
